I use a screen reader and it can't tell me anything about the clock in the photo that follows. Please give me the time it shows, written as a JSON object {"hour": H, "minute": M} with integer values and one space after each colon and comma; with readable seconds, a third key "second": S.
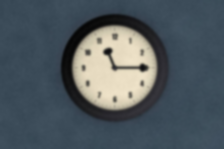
{"hour": 11, "minute": 15}
